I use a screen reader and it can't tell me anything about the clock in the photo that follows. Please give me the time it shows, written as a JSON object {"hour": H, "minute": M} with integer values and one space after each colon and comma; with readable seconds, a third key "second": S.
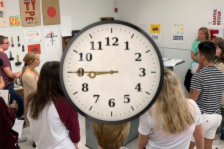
{"hour": 8, "minute": 45}
